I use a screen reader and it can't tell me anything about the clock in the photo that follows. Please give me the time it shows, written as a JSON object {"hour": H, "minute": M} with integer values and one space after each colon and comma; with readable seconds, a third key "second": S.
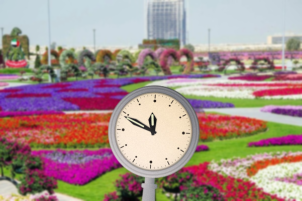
{"hour": 11, "minute": 49}
